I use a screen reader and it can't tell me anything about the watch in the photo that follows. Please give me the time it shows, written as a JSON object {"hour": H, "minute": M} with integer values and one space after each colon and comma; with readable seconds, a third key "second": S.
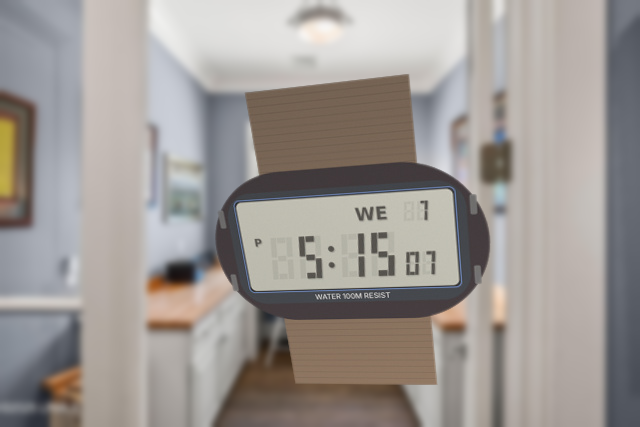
{"hour": 5, "minute": 15, "second": 7}
